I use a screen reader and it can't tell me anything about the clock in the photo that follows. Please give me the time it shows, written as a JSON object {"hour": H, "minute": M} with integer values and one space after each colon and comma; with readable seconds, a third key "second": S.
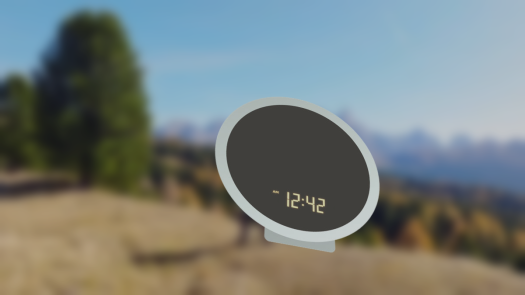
{"hour": 12, "minute": 42}
